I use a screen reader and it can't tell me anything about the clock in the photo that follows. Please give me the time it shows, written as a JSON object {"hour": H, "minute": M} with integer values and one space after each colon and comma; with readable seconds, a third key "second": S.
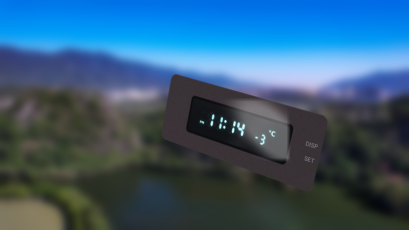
{"hour": 11, "minute": 14}
